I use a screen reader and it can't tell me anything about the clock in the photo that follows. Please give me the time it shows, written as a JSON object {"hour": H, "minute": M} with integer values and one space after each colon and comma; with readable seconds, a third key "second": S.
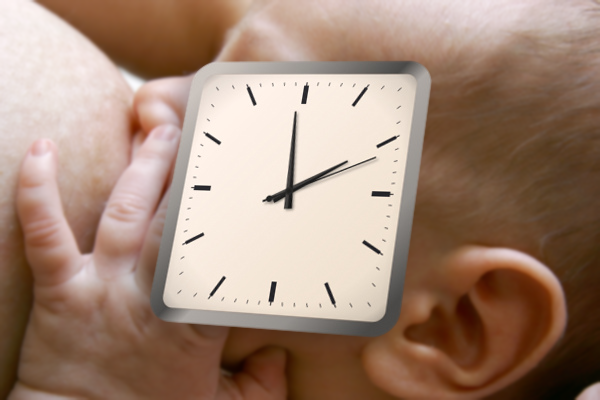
{"hour": 1, "minute": 59, "second": 11}
